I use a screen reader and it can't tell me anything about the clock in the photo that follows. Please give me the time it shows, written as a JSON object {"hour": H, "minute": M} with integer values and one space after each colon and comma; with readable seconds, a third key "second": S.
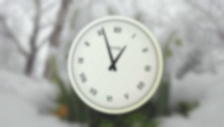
{"hour": 12, "minute": 56}
